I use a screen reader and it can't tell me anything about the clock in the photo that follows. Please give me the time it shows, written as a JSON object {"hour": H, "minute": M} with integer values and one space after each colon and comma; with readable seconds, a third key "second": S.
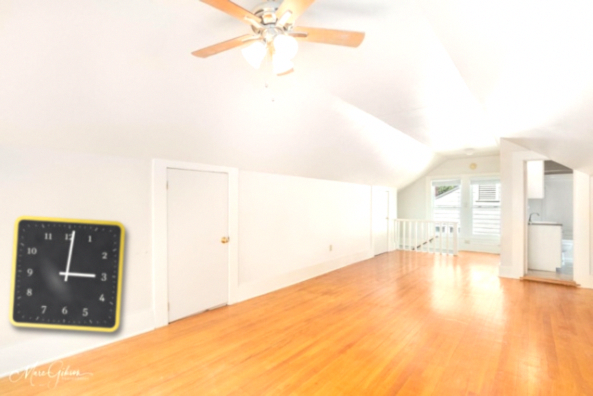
{"hour": 3, "minute": 1}
